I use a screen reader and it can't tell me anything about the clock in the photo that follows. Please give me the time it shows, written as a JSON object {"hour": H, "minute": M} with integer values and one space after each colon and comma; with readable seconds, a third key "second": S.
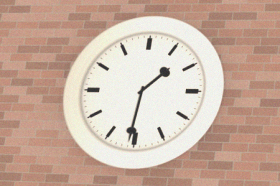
{"hour": 1, "minute": 31}
